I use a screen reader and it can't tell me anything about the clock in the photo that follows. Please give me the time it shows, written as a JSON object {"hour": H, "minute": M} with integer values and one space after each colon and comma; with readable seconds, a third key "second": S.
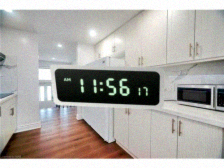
{"hour": 11, "minute": 56, "second": 17}
